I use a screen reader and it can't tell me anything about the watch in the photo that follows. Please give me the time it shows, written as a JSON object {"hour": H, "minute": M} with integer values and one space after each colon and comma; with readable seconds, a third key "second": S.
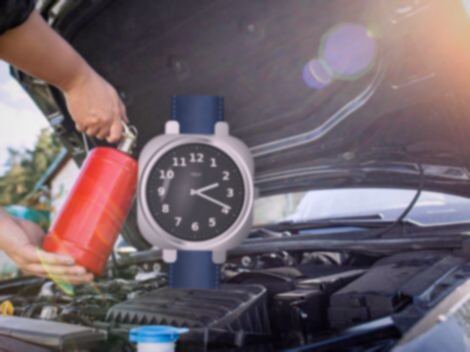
{"hour": 2, "minute": 19}
